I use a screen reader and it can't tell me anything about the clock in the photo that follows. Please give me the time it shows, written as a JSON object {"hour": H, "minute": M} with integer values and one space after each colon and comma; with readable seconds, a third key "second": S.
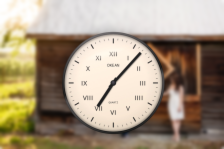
{"hour": 7, "minute": 7}
